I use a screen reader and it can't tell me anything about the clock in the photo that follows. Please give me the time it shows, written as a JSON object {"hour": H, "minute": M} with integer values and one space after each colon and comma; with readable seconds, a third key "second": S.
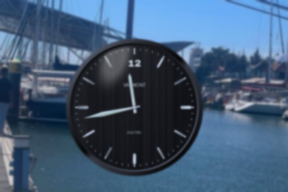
{"hour": 11, "minute": 43}
